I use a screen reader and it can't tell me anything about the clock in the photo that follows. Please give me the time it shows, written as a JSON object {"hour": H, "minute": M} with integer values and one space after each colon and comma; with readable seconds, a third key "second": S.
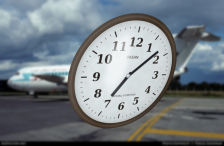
{"hour": 7, "minute": 8}
